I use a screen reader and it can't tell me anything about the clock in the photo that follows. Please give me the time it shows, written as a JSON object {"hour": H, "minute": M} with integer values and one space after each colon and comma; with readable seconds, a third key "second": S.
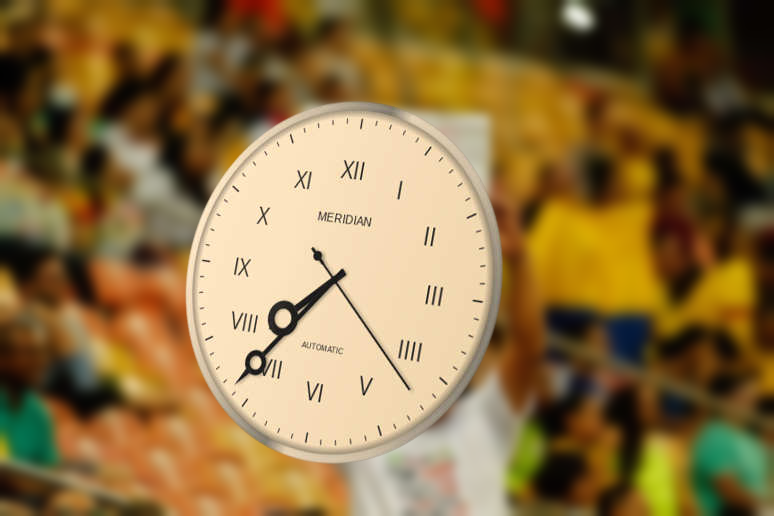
{"hour": 7, "minute": 36, "second": 22}
